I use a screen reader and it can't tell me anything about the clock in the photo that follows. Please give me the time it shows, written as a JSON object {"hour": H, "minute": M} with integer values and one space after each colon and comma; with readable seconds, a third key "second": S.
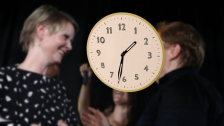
{"hour": 1, "minute": 32}
